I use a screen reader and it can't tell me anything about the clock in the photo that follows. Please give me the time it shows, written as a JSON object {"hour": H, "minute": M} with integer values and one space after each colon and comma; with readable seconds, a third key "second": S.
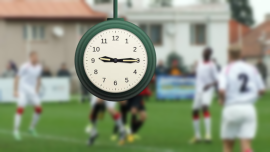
{"hour": 9, "minute": 15}
